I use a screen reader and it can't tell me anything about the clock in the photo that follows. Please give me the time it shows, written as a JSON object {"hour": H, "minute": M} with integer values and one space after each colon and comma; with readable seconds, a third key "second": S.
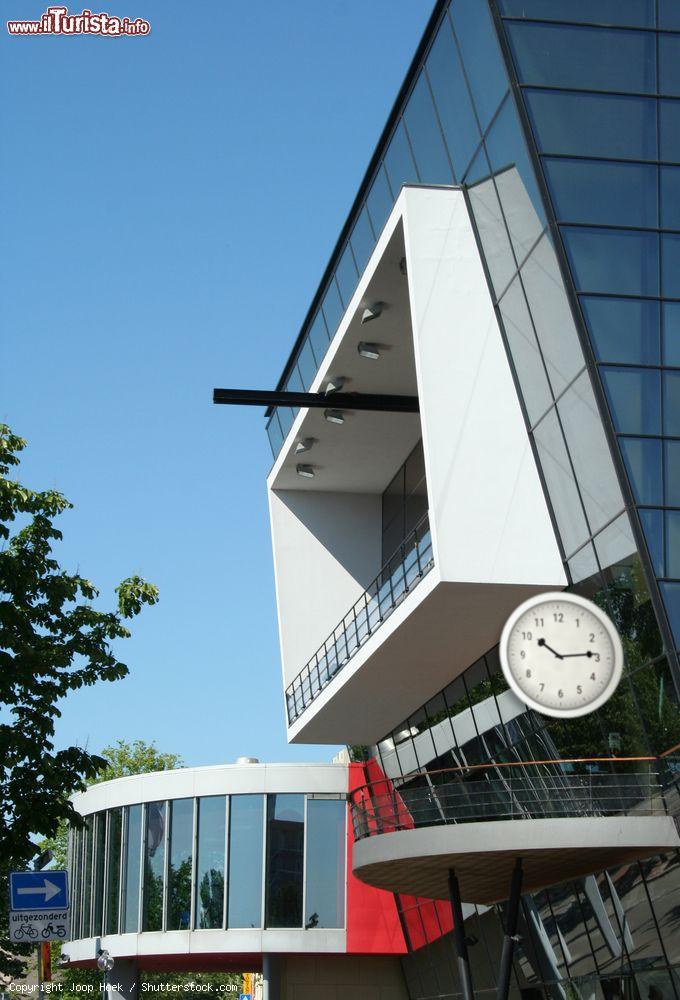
{"hour": 10, "minute": 14}
